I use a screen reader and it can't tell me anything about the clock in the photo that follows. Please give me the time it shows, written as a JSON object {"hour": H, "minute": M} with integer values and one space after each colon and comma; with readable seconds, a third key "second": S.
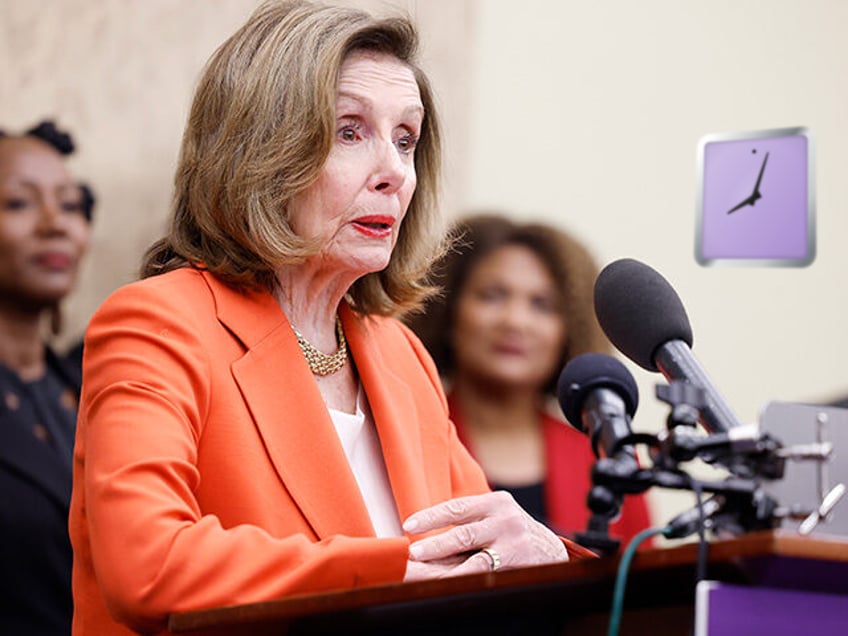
{"hour": 8, "minute": 3}
